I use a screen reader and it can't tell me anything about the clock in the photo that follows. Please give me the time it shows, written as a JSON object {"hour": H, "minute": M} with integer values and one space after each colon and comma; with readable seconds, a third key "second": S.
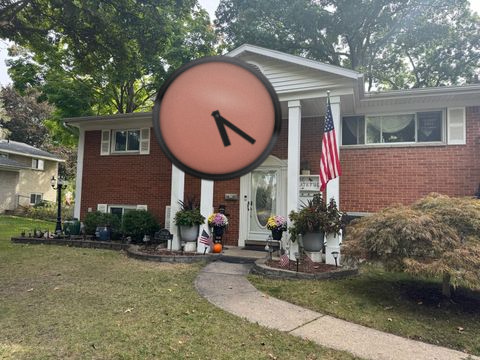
{"hour": 5, "minute": 21}
